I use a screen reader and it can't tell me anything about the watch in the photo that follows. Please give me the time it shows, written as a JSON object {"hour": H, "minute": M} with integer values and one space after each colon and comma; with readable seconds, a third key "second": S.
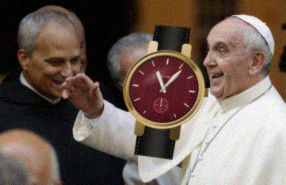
{"hour": 11, "minute": 6}
